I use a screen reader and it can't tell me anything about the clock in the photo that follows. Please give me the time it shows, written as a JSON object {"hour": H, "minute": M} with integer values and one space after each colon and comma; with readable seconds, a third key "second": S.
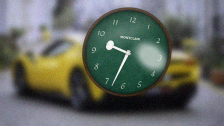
{"hour": 9, "minute": 33}
